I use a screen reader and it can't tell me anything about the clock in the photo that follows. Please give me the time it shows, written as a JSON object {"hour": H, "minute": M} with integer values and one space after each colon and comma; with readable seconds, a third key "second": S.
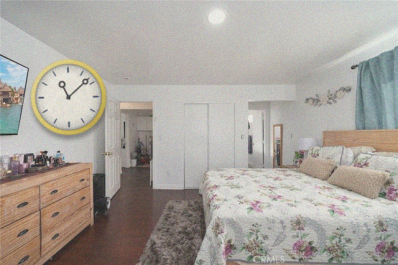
{"hour": 11, "minute": 8}
